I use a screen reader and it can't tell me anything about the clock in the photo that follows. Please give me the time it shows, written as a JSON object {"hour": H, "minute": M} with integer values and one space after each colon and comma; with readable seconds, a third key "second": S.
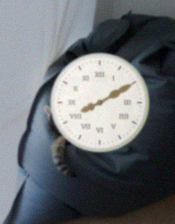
{"hour": 8, "minute": 10}
